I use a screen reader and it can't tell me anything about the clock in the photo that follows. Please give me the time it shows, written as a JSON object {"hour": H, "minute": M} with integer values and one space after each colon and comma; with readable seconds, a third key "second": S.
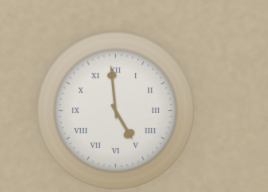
{"hour": 4, "minute": 59}
